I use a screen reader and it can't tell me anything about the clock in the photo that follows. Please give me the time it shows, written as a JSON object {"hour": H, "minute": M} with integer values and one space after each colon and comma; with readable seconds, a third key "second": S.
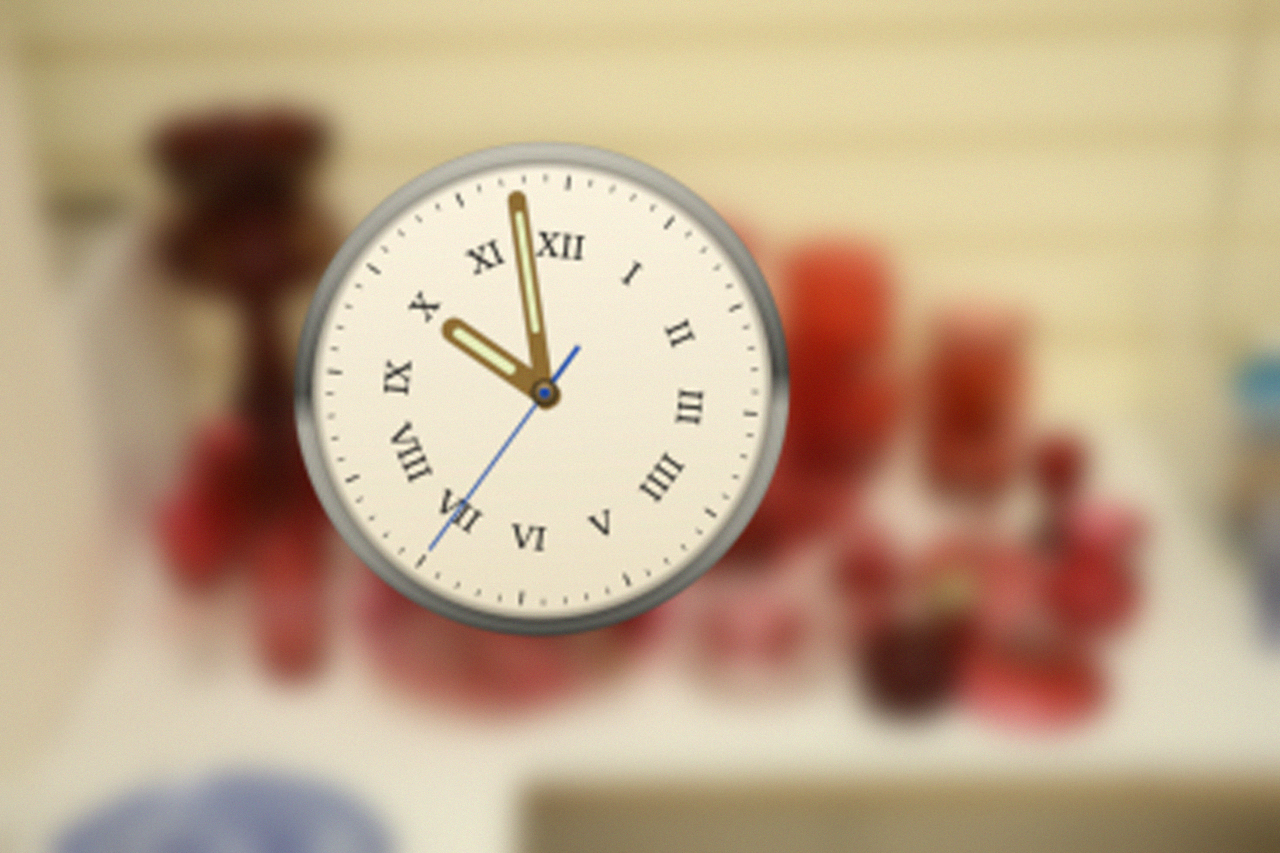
{"hour": 9, "minute": 57, "second": 35}
